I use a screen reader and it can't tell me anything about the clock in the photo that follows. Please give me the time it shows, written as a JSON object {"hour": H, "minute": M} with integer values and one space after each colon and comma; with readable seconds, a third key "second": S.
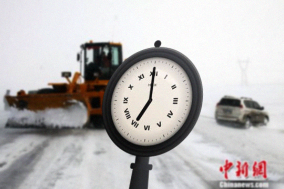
{"hour": 7, "minute": 0}
